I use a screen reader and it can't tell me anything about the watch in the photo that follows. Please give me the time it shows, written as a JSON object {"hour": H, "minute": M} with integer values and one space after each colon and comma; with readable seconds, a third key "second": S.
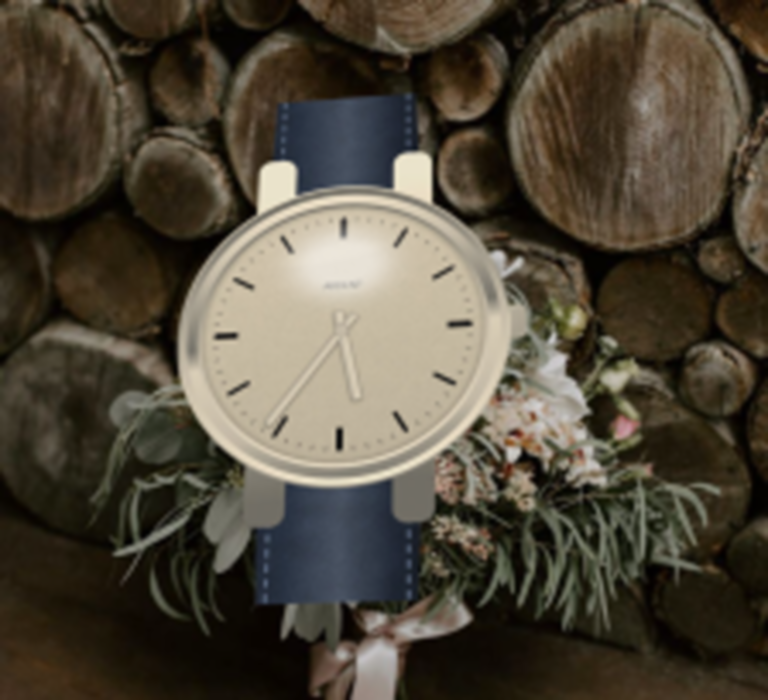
{"hour": 5, "minute": 36}
